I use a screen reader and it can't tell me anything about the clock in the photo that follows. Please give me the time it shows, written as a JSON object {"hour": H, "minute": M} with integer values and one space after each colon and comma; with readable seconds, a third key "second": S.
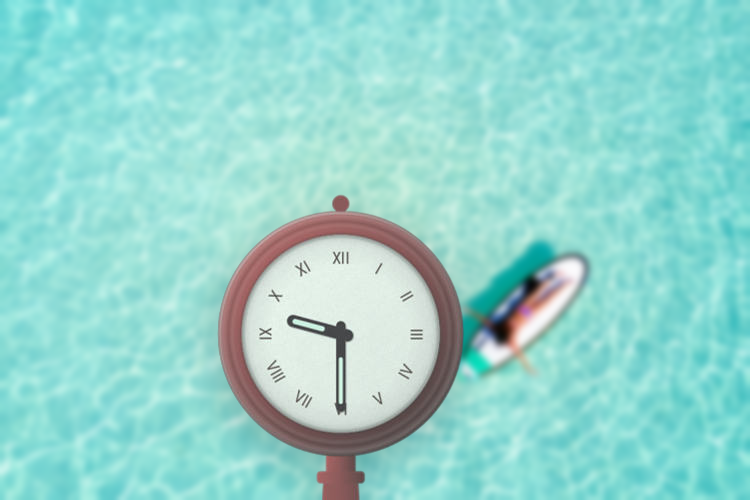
{"hour": 9, "minute": 30}
